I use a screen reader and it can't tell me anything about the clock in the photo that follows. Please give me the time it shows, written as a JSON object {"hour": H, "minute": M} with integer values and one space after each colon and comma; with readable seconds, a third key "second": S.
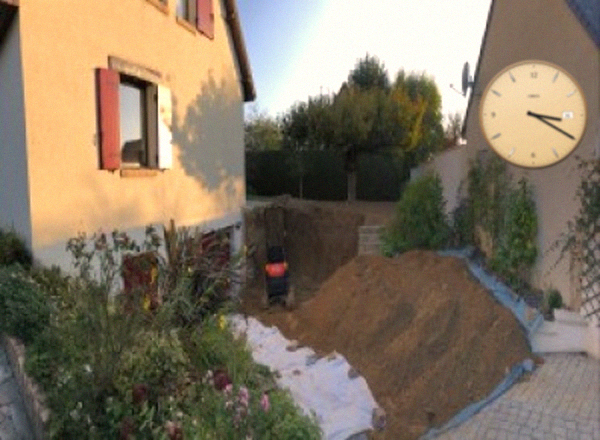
{"hour": 3, "minute": 20}
